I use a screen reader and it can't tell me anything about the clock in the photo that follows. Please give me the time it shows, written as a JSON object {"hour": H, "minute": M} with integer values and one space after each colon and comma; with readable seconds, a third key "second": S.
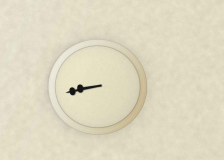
{"hour": 8, "minute": 43}
